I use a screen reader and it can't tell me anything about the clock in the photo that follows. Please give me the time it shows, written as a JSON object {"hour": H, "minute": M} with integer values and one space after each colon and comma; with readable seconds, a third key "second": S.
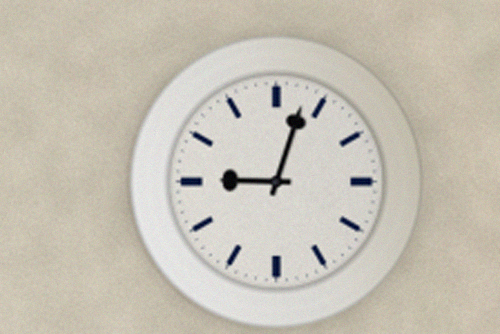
{"hour": 9, "minute": 3}
